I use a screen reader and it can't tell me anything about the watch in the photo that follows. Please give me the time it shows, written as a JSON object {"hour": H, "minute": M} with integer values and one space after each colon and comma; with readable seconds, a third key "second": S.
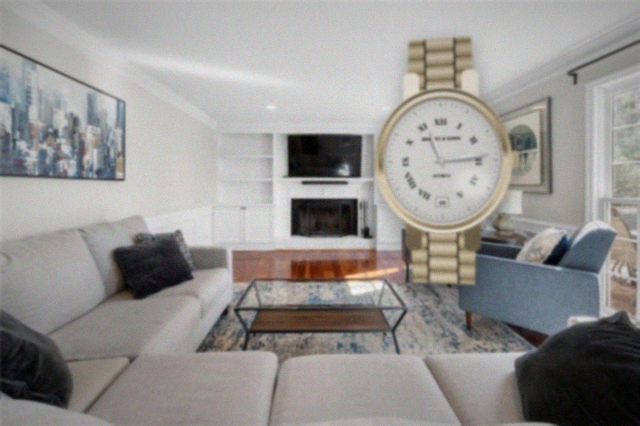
{"hour": 11, "minute": 14}
